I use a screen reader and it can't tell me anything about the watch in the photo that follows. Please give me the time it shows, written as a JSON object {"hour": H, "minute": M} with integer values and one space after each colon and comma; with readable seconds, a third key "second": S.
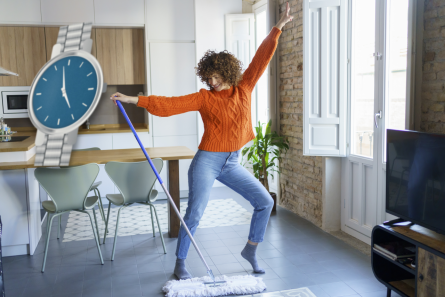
{"hour": 4, "minute": 58}
